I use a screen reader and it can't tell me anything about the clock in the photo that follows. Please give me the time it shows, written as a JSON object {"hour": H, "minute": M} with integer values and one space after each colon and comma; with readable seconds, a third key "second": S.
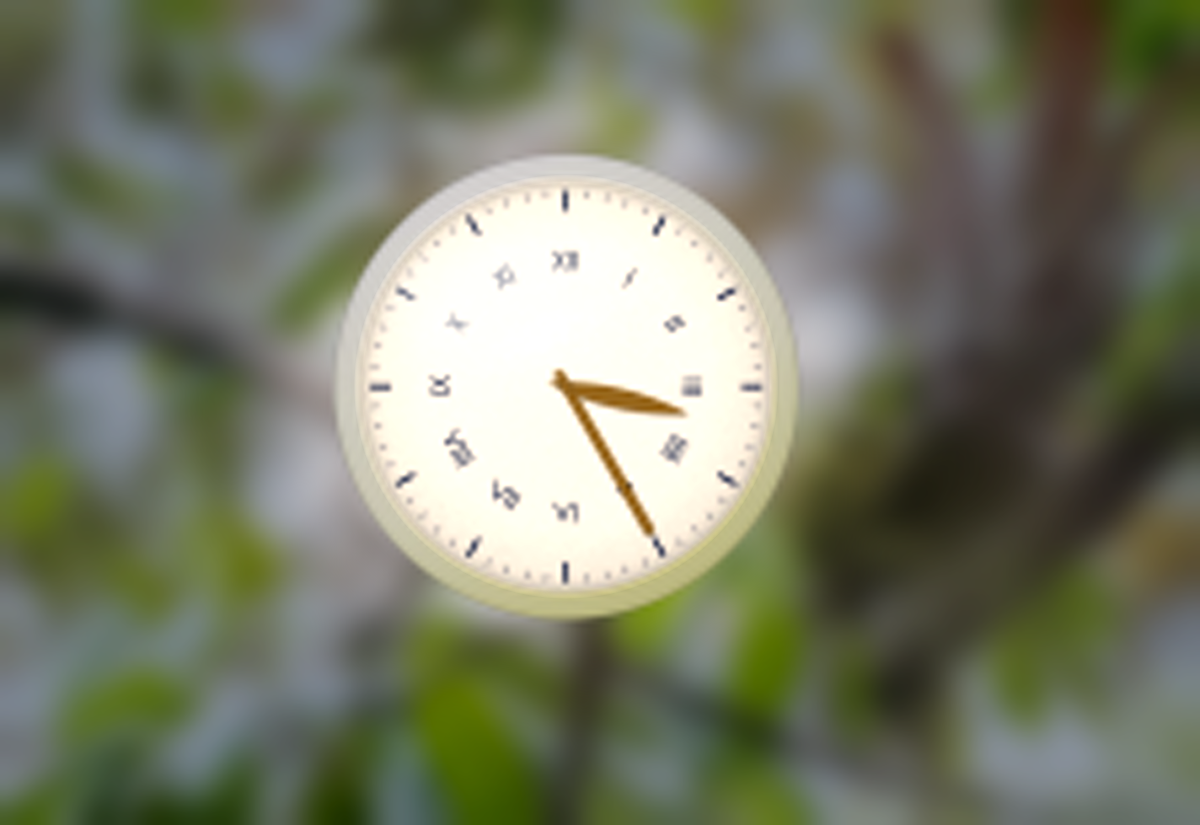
{"hour": 3, "minute": 25}
